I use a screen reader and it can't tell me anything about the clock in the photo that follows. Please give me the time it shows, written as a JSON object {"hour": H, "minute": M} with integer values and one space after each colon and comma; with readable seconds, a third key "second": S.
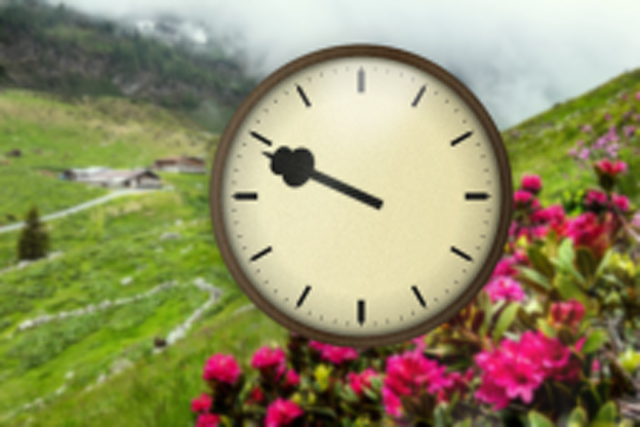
{"hour": 9, "minute": 49}
